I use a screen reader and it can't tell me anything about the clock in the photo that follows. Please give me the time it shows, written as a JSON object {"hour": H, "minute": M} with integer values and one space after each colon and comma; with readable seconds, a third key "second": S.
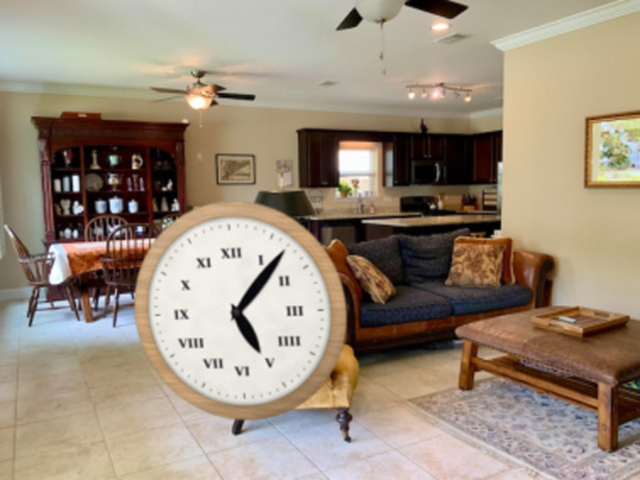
{"hour": 5, "minute": 7}
